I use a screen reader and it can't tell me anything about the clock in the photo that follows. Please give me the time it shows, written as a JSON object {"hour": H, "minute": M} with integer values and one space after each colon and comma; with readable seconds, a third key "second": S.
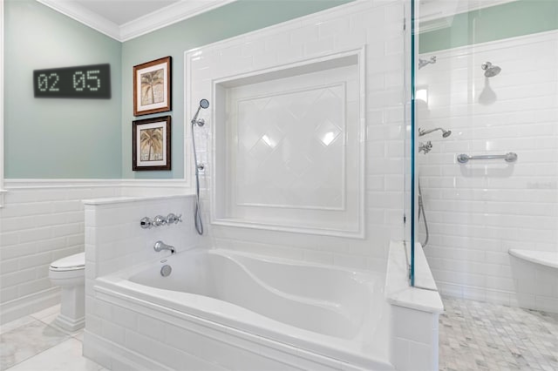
{"hour": 2, "minute": 5}
